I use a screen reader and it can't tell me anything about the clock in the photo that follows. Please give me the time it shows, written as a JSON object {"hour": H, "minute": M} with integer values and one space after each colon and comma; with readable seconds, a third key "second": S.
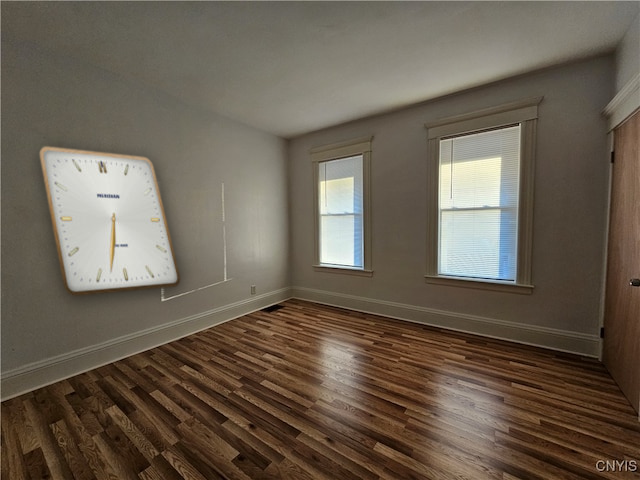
{"hour": 6, "minute": 33}
